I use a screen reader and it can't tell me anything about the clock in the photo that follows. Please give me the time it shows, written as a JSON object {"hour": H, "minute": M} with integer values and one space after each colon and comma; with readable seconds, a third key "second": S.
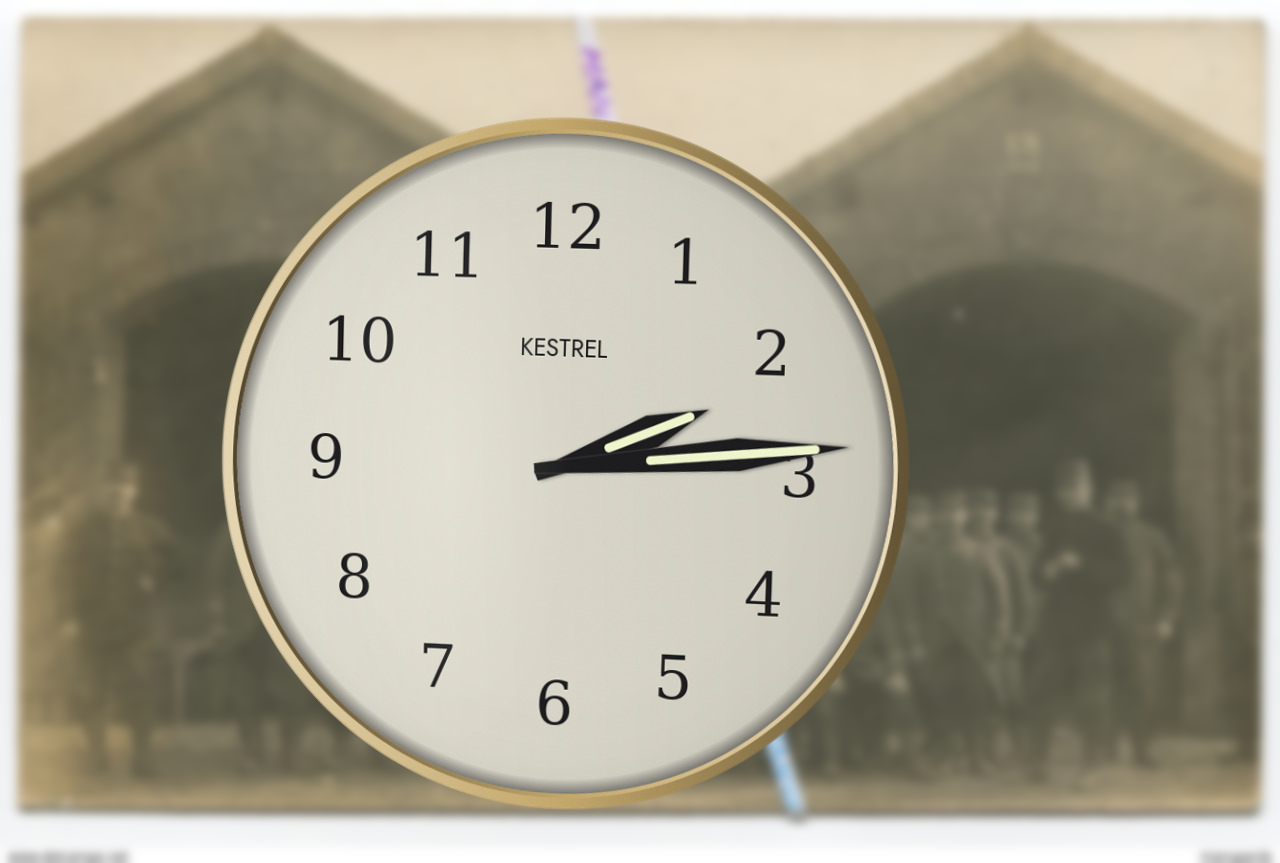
{"hour": 2, "minute": 14}
